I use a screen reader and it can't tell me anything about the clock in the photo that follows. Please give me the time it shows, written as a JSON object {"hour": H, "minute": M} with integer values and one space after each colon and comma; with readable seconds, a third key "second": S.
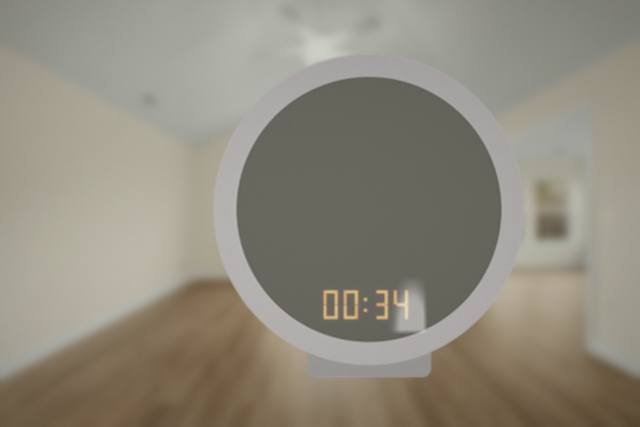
{"hour": 0, "minute": 34}
